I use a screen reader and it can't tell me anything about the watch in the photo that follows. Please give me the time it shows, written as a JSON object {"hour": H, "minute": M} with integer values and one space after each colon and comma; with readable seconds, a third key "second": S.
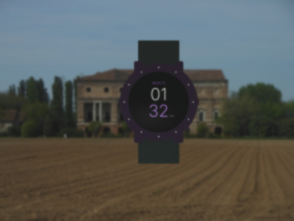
{"hour": 1, "minute": 32}
